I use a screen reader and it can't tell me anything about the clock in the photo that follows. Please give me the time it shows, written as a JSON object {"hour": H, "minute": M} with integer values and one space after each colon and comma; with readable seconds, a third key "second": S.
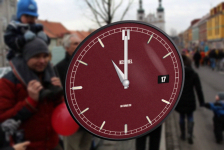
{"hour": 11, "minute": 0}
